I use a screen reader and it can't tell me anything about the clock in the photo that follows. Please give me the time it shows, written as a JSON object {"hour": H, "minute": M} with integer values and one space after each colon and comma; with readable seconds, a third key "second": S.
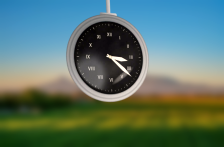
{"hour": 3, "minute": 22}
